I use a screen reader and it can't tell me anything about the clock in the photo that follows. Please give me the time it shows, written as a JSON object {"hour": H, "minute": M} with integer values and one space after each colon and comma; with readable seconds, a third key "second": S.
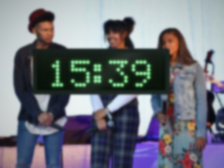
{"hour": 15, "minute": 39}
